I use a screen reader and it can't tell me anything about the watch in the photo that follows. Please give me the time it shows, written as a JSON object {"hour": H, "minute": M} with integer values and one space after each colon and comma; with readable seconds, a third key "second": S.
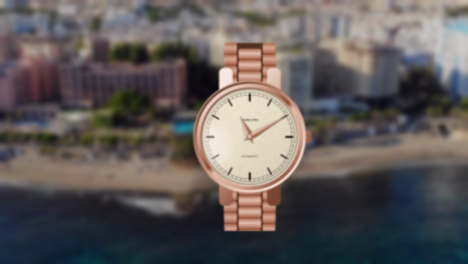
{"hour": 11, "minute": 10}
